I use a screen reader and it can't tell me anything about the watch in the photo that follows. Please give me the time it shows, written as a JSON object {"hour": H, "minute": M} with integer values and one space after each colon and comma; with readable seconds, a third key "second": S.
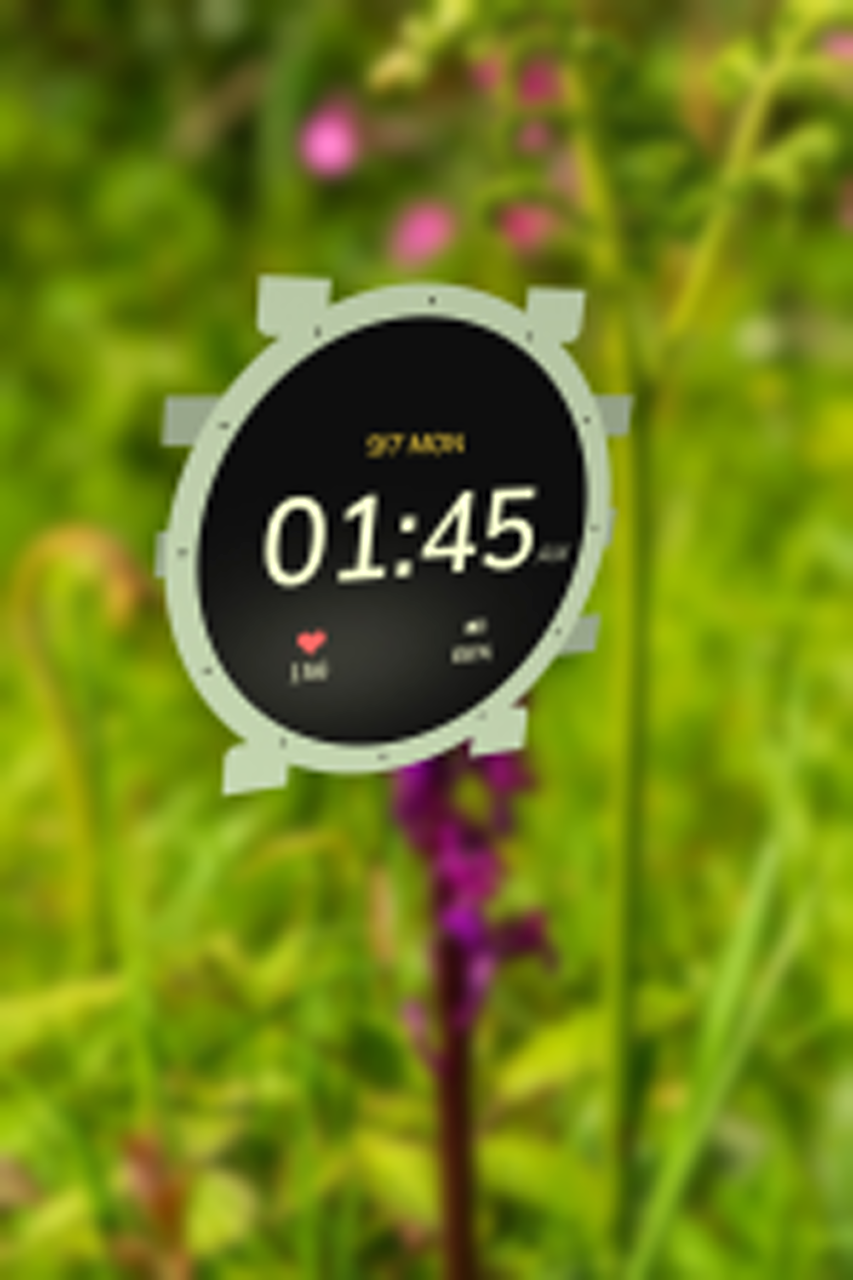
{"hour": 1, "minute": 45}
